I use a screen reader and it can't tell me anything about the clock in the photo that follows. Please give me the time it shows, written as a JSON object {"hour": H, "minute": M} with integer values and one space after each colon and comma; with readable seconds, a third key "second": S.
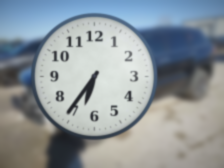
{"hour": 6, "minute": 36}
